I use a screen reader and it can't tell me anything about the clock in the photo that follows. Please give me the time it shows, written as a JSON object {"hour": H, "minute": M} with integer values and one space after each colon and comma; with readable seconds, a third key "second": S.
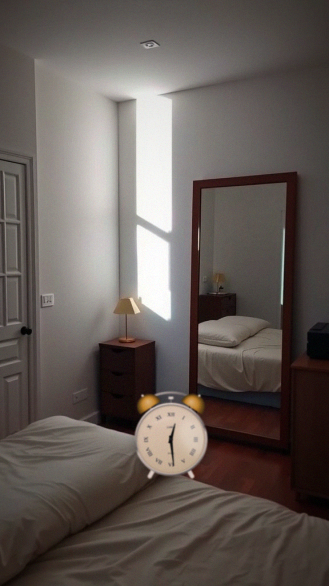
{"hour": 12, "minute": 29}
